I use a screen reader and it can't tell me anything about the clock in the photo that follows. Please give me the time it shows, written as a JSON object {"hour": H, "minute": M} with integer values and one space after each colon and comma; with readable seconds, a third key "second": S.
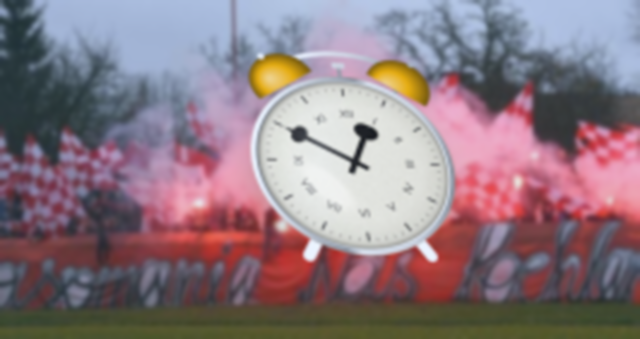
{"hour": 12, "minute": 50}
